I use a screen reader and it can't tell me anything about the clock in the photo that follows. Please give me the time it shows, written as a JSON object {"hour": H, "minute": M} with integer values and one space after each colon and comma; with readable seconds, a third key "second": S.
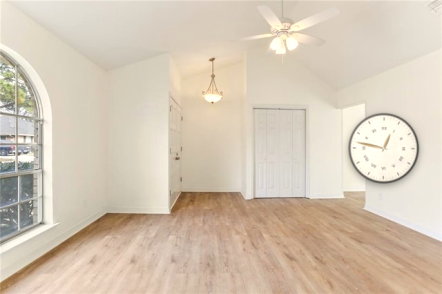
{"hour": 12, "minute": 47}
